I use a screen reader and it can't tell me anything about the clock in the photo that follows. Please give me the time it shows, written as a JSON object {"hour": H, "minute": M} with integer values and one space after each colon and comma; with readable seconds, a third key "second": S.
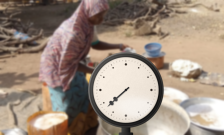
{"hour": 7, "minute": 38}
